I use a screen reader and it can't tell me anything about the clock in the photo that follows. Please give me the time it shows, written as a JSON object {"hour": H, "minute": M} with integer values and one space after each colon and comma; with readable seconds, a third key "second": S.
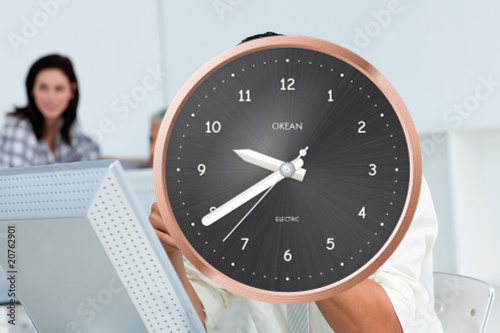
{"hour": 9, "minute": 39, "second": 37}
